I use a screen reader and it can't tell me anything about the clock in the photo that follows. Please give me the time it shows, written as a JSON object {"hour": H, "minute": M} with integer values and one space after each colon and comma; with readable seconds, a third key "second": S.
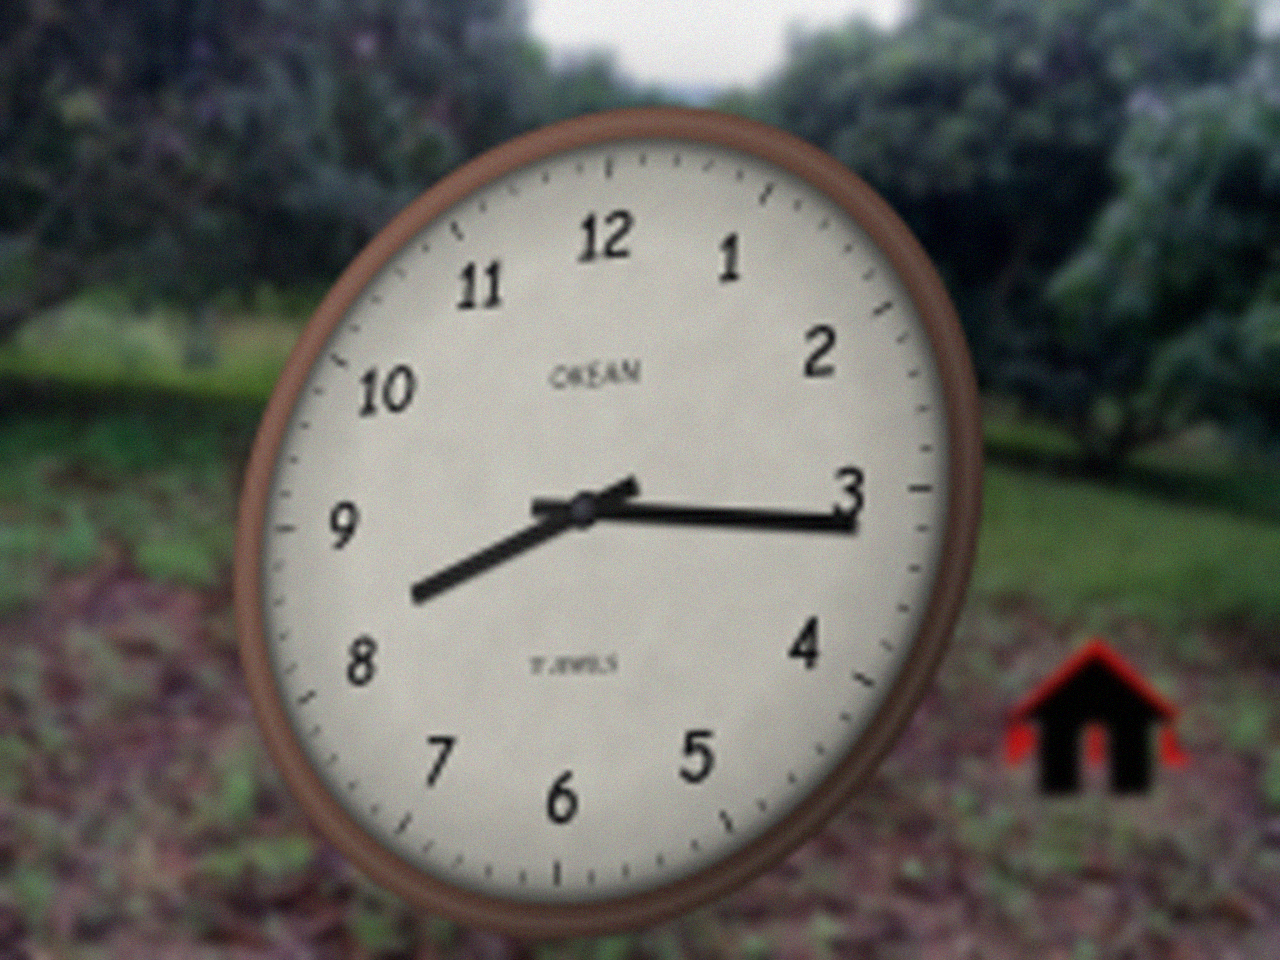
{"hour": 8, "minute": 16}
